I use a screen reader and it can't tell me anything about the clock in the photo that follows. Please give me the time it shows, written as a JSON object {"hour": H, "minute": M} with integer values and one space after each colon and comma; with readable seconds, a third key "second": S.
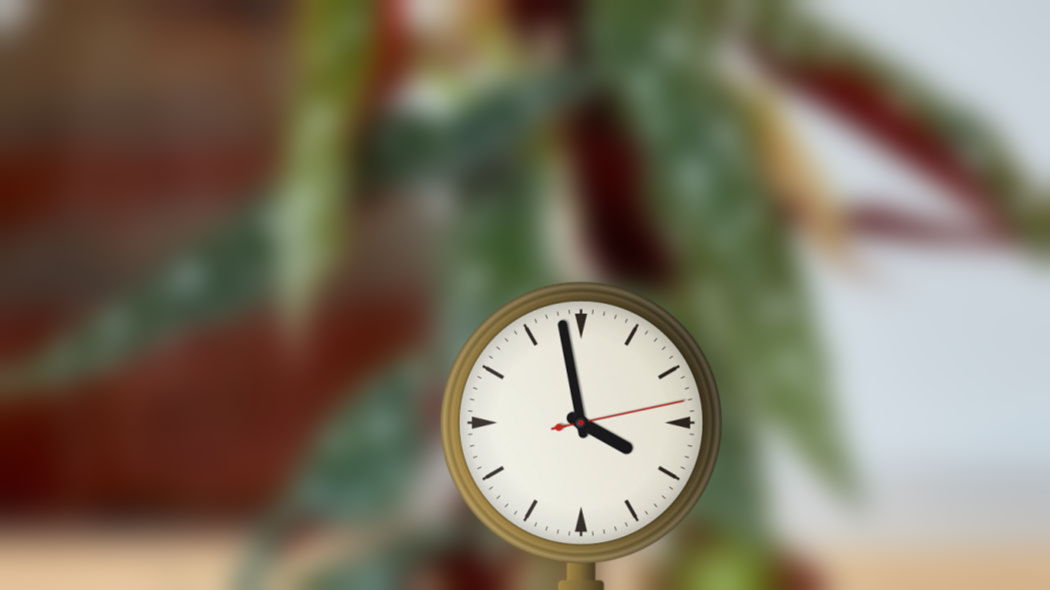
{"hour": 3, "minute": 58, "second": 13}
